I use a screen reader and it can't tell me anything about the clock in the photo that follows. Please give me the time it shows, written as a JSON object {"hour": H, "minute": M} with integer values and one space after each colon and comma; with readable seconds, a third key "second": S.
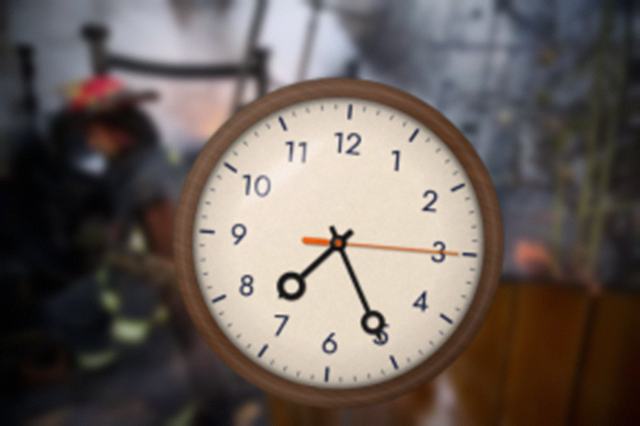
{"hour": 7, "minute": 25, "second": 15}
